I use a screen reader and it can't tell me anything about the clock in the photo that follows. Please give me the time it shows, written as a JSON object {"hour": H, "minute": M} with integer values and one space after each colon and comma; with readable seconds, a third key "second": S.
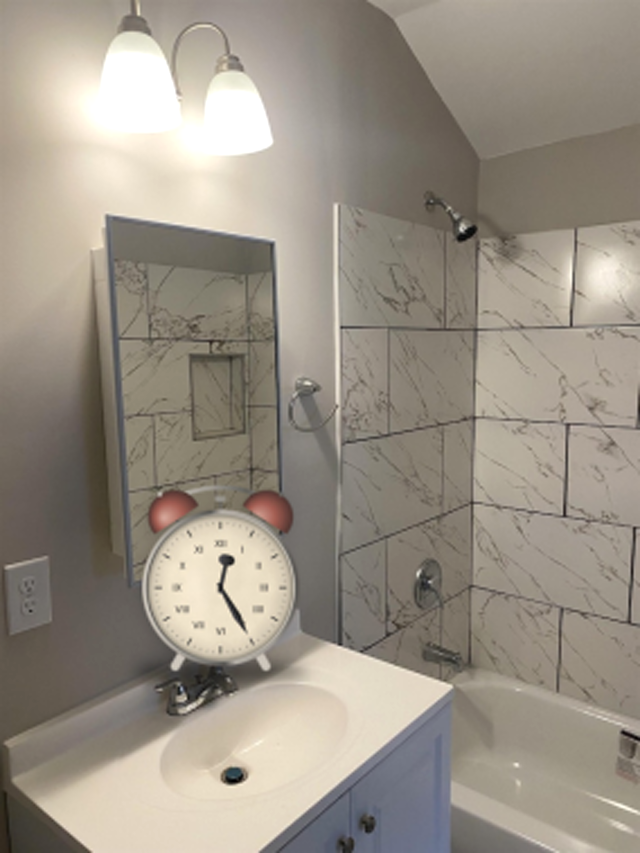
{"hour": 12, "minute": 25}
